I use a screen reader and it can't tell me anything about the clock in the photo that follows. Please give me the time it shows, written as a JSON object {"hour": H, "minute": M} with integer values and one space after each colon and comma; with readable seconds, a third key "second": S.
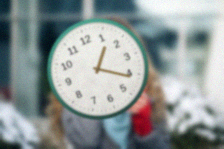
{"hour": 1, "minute": 21}
